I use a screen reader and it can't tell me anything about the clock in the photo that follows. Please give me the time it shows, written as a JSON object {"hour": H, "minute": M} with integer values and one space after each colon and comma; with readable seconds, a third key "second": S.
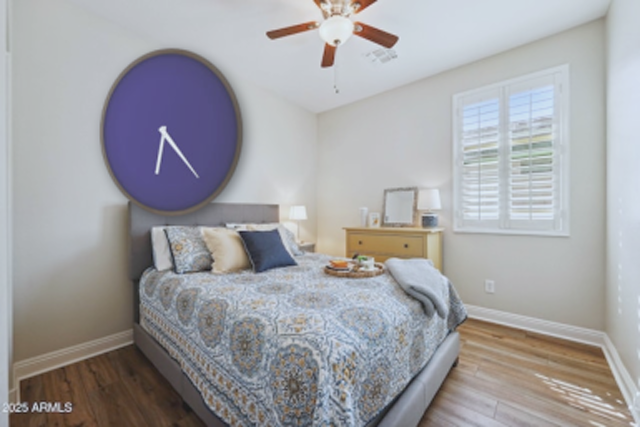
{"hour": 6, "minute": 23}
